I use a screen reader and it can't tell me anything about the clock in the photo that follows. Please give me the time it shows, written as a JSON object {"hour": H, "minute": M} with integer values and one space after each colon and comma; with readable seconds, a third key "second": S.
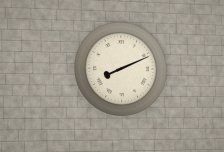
{"hour": 8, "minute": 11}
